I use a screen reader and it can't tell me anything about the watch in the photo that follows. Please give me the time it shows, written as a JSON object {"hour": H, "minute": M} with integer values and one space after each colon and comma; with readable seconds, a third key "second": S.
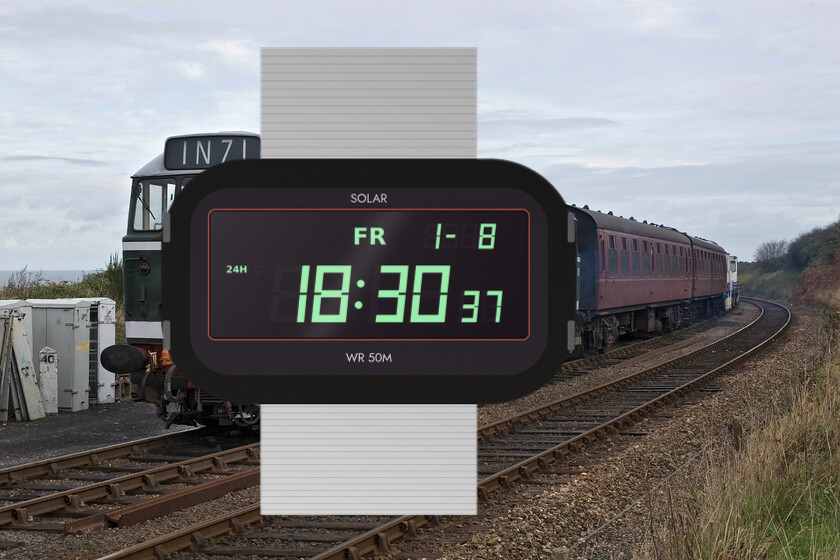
{"hour": 18, "minute": 30, "second": 37}
